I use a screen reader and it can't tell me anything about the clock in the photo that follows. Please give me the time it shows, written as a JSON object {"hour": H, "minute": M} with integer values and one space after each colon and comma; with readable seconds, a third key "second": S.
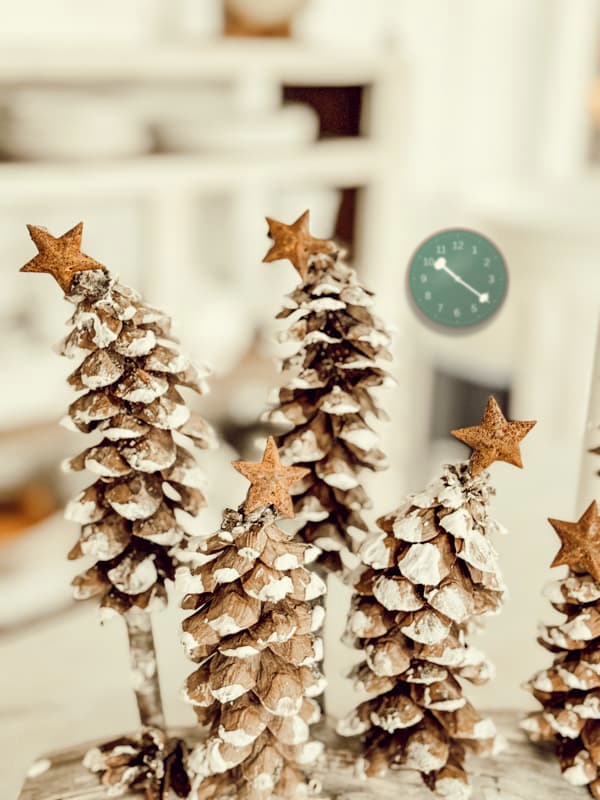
{"hour": 10, "minute": 21}
